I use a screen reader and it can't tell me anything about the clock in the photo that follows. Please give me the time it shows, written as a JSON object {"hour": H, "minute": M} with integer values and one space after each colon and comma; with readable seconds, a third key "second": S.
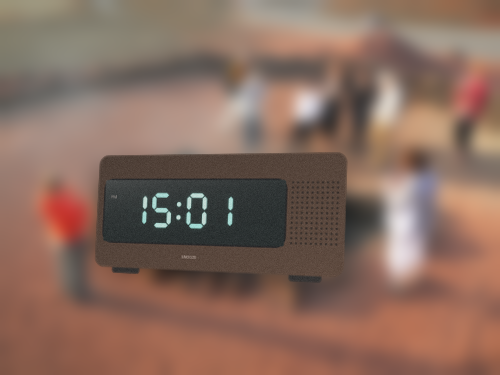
{"hour": 15, "minute": 1}
